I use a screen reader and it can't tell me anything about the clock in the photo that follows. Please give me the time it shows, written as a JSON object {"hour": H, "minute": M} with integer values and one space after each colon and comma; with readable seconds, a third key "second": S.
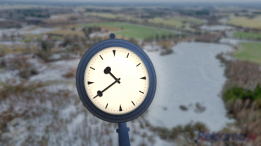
{"hour": 10, "minute": 40}
